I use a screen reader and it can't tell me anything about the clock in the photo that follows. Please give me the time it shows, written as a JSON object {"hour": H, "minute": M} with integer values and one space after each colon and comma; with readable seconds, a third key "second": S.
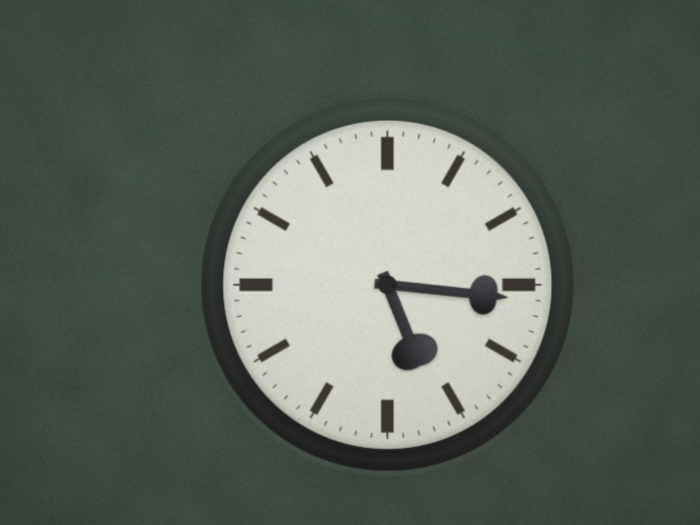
{"hour": 5, "minute": 16}
